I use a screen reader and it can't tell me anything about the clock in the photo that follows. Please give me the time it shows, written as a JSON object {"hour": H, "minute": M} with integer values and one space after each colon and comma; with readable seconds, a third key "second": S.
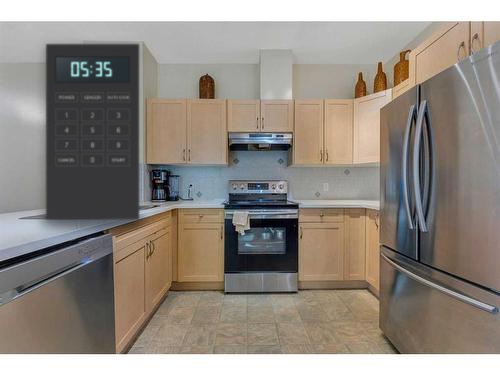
{"hour": 5, "minute": 35}
